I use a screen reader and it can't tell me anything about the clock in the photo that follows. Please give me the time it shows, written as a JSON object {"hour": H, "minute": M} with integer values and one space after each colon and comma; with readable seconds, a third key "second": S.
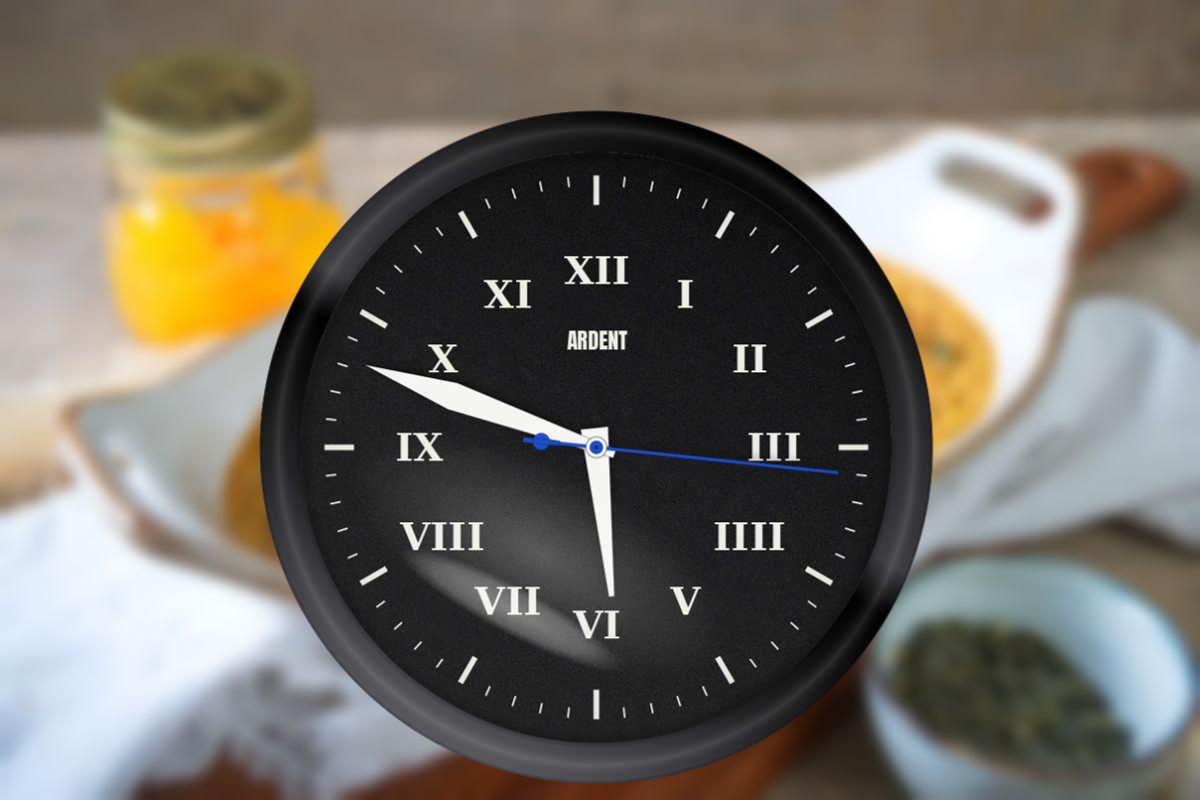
{"hour": 5, "minute": 48, "second": 16}
